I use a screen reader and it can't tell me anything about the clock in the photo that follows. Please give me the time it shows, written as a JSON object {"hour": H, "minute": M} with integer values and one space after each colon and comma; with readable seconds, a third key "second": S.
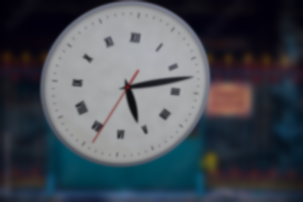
{"hour": 5, "minute": 12, "second": 34}
